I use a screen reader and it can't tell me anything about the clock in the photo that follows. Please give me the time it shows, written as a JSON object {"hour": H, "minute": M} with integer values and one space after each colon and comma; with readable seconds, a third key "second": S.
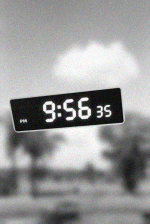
{"hour": 9, "minute": 56, "second": 35}
